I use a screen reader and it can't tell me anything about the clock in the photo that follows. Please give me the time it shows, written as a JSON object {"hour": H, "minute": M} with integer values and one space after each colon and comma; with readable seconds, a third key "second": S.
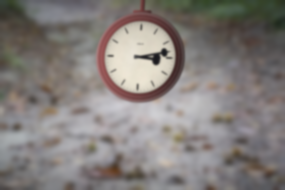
{"hour": 3, "minute": 13}
